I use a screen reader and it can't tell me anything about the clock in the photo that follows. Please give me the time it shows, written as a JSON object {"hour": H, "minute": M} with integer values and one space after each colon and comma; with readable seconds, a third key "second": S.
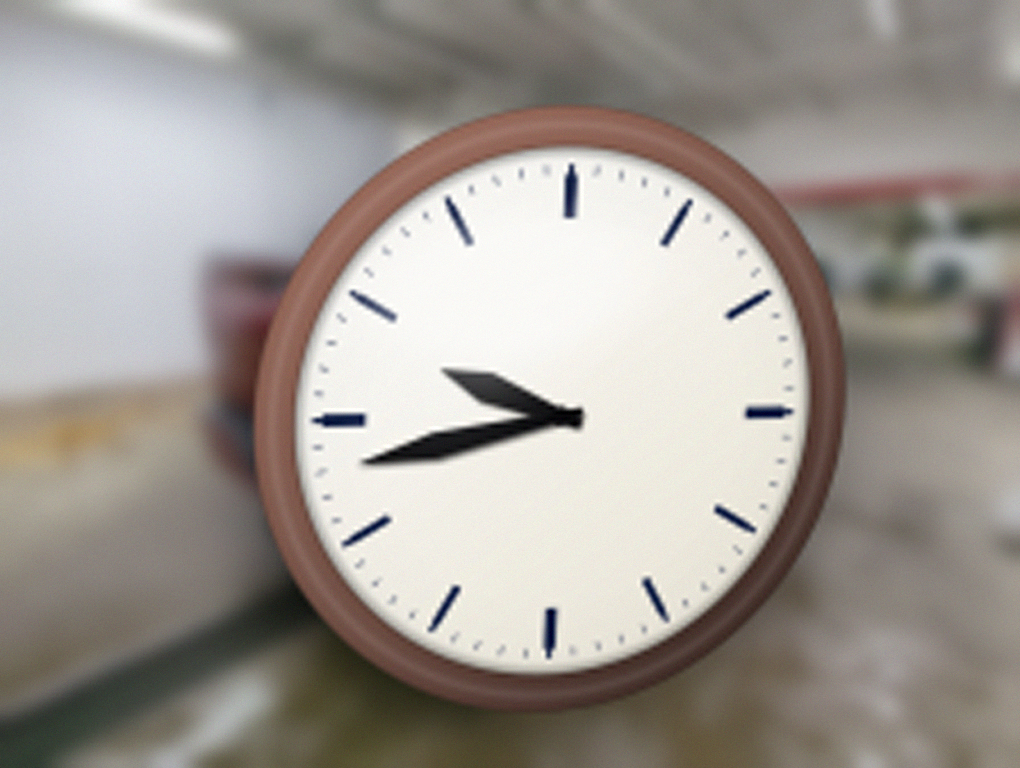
{"hour": 9, "minute": 43}
